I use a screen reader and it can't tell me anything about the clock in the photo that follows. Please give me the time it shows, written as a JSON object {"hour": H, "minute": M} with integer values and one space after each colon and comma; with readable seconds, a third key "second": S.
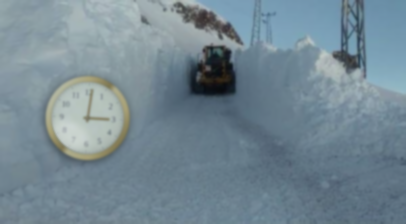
{"hour": 3, "minute": 1}
